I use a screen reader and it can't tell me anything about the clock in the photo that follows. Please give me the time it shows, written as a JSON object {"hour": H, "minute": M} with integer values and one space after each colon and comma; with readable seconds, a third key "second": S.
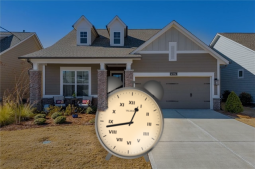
{"hour": 12, "minute": 43}
